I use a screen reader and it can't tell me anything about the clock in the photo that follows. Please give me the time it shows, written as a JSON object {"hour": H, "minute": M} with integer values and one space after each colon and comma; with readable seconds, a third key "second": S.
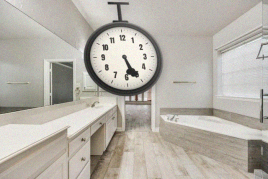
{"hour": 5, "minute": 26}
